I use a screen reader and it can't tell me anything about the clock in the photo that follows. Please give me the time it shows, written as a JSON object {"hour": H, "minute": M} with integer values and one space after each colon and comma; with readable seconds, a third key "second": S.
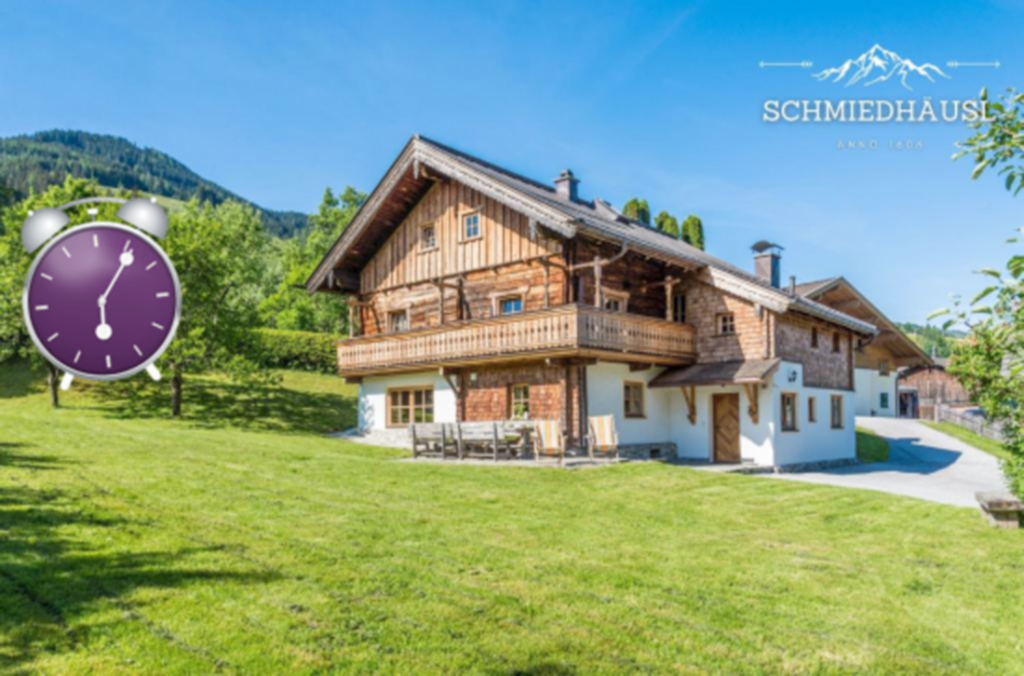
{"hour": 6, "minute": 6}
